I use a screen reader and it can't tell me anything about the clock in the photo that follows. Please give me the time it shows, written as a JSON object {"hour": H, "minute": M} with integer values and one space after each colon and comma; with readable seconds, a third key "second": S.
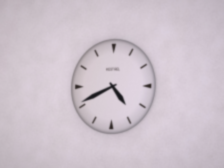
{"hour": 4, "minute": 41}
